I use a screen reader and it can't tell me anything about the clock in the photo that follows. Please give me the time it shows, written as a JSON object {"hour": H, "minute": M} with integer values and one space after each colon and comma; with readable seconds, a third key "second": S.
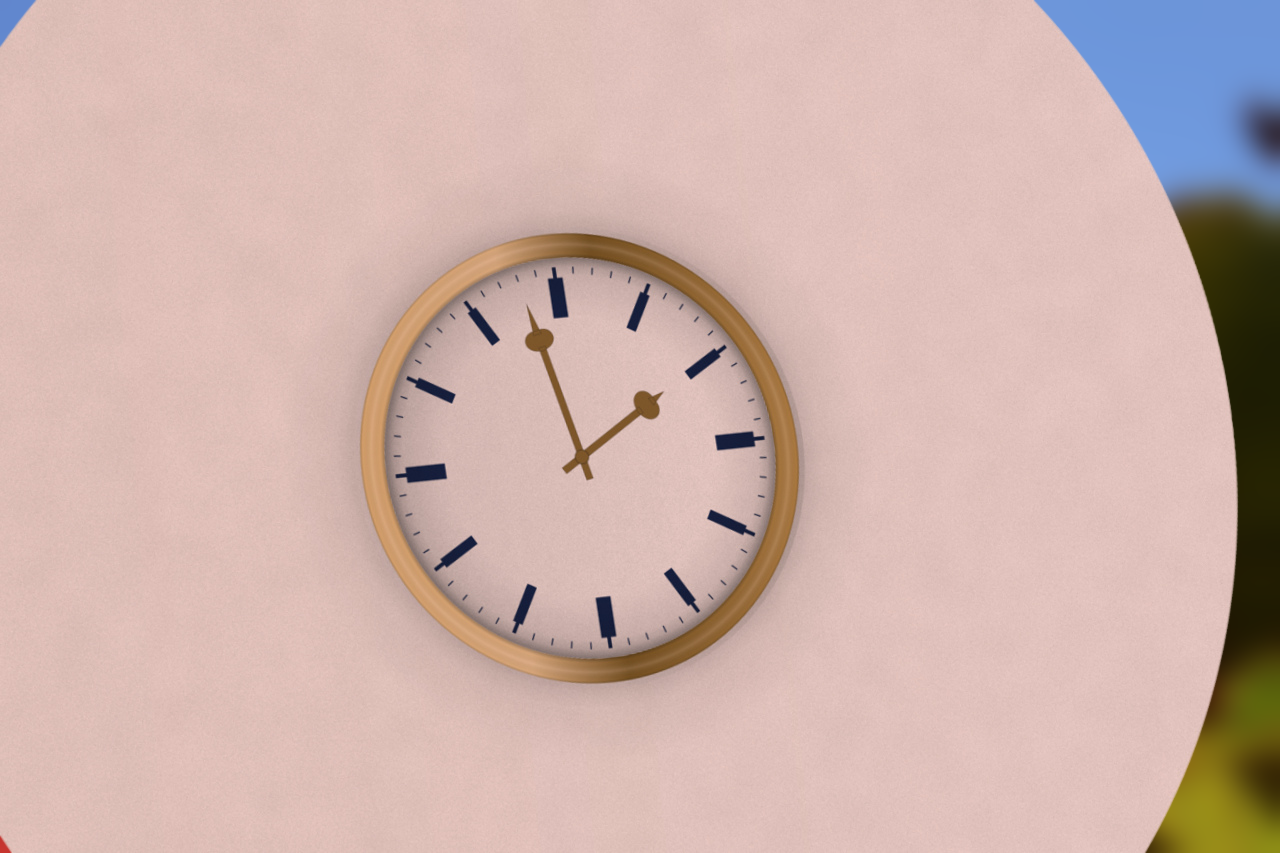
{"hour": 1, "minute": 58}
